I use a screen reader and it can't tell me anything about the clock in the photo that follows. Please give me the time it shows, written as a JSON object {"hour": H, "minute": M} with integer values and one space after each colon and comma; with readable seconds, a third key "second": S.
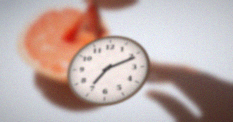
{"hour": 7, "minute": 11}
